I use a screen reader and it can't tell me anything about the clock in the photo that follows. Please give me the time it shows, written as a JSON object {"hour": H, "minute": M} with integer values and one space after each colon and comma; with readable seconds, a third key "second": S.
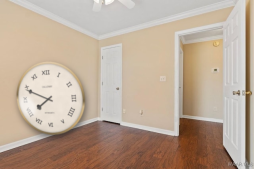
{"hour": 7, "minute": 49}
